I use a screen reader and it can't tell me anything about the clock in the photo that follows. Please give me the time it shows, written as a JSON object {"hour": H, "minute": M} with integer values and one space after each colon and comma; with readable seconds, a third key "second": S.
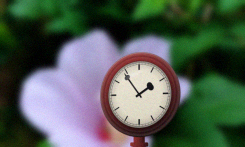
{"hour": 1, "minute": 54}
